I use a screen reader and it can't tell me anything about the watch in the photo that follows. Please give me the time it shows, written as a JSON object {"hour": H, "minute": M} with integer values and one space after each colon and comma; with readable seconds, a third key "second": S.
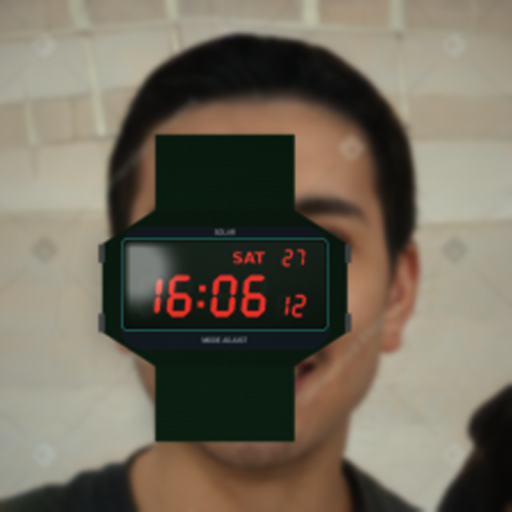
{"hour": 16, "minute": 6, "second": 12}
